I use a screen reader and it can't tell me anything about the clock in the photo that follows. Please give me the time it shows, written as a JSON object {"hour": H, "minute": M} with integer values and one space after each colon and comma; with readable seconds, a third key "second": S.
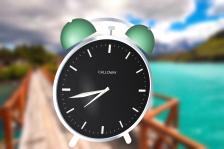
{"hour": 7, "minute": 43}
